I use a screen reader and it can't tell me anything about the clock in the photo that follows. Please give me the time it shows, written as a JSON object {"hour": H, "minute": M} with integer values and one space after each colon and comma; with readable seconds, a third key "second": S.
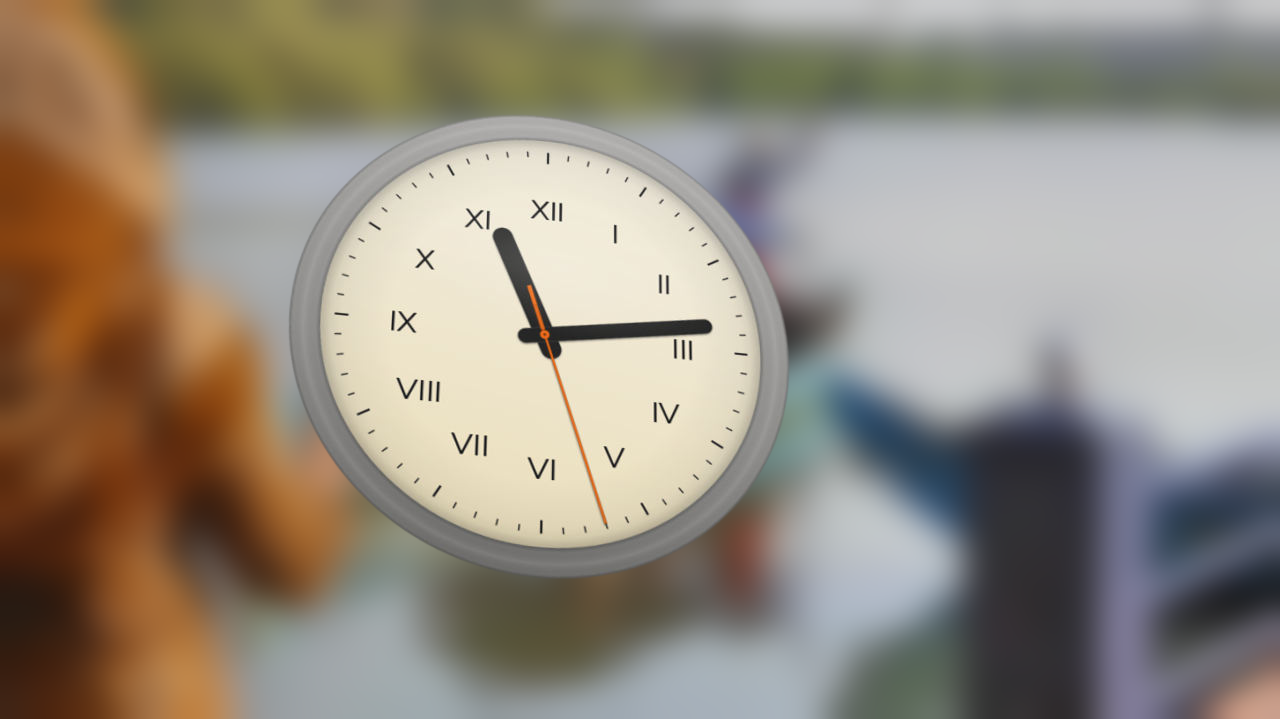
{"hour": 11, "minute": 13, "second": 27}
